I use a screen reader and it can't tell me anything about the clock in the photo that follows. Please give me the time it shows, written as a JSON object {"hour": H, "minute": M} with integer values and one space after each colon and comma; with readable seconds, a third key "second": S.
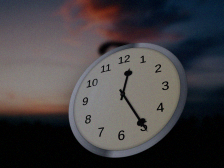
{"hour": 12, "minute": 25}
